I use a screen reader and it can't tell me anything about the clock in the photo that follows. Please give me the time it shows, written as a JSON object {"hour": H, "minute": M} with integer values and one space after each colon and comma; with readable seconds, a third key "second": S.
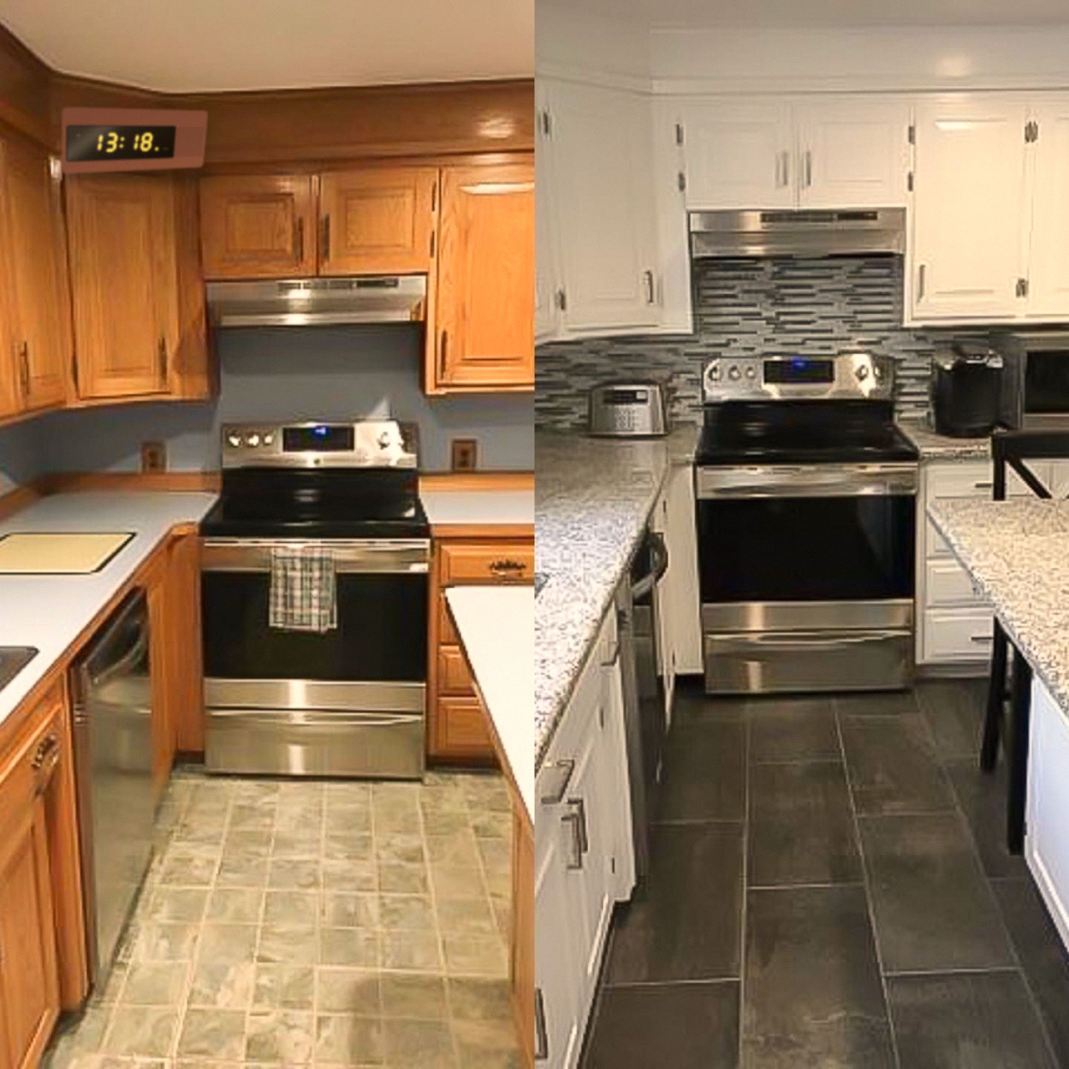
{"hour": 13, "minute": 18}
